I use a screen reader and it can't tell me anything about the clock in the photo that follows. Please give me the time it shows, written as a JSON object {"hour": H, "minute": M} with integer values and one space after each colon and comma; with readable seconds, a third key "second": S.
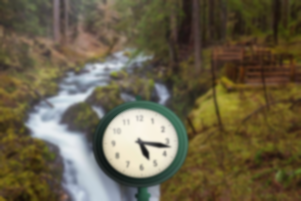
{"hour": 5, "minute": 17}
